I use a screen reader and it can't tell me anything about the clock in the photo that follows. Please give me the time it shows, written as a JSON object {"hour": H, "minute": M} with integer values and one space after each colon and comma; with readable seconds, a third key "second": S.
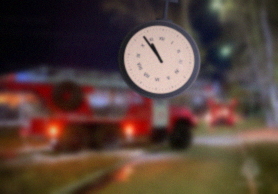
{"hour": 10, "minute": 53}
